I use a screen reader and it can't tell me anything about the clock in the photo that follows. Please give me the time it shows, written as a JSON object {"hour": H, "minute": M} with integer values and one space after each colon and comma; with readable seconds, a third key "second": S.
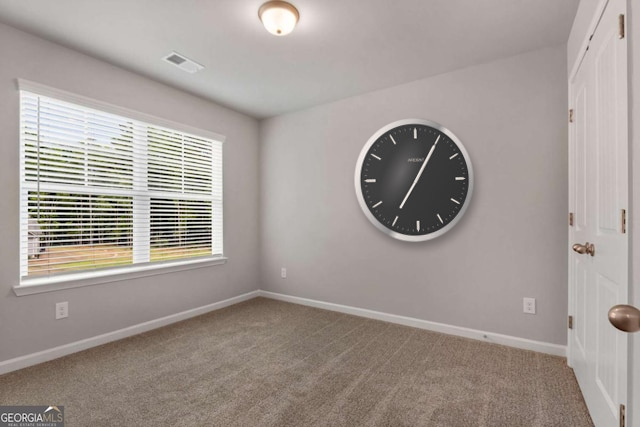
{"hour": 7, "minute": 5}
